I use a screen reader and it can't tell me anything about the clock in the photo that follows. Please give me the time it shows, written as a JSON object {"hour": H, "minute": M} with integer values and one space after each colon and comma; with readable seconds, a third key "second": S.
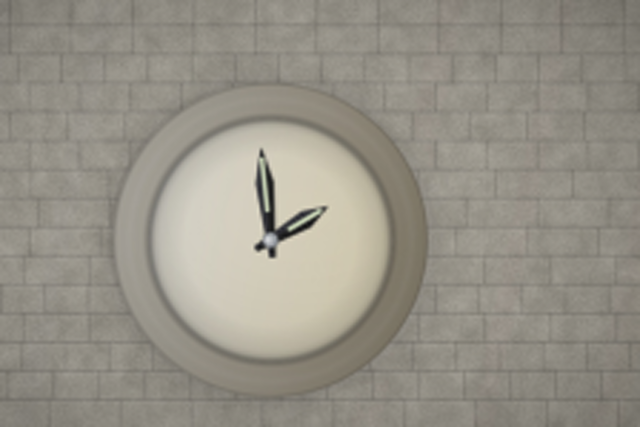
{"hour": 1, "minute": 59}
